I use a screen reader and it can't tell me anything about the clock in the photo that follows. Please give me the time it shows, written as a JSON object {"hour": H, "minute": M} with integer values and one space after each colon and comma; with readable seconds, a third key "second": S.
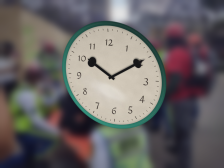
{"hour": 10, "minute": 10}
